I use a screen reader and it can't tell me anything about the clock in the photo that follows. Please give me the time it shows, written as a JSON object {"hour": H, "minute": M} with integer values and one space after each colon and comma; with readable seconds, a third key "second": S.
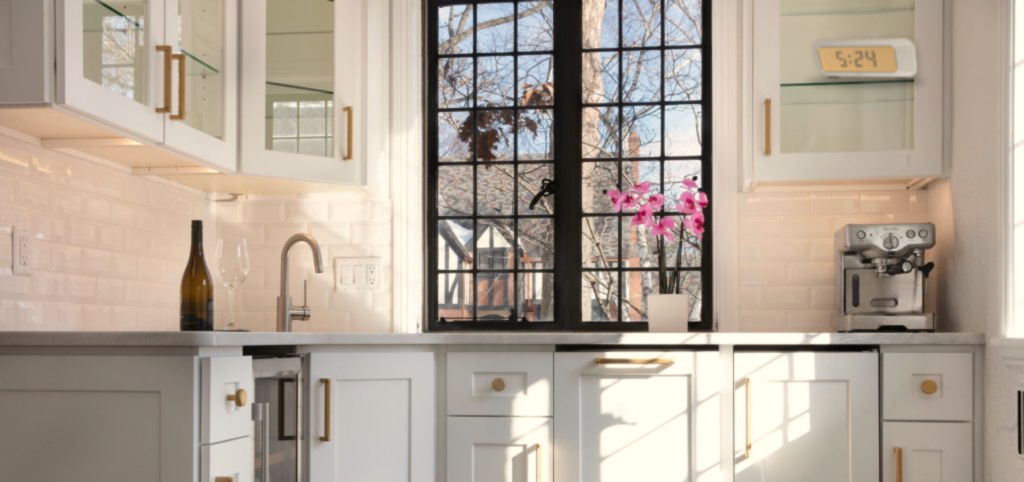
{"hour": 5, "minute": 24}
